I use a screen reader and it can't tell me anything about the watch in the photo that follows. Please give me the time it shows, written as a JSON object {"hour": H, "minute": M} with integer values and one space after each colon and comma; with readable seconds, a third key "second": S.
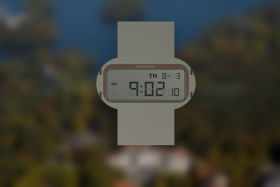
{"hour": 9, "minute": 2, "second": 10}
